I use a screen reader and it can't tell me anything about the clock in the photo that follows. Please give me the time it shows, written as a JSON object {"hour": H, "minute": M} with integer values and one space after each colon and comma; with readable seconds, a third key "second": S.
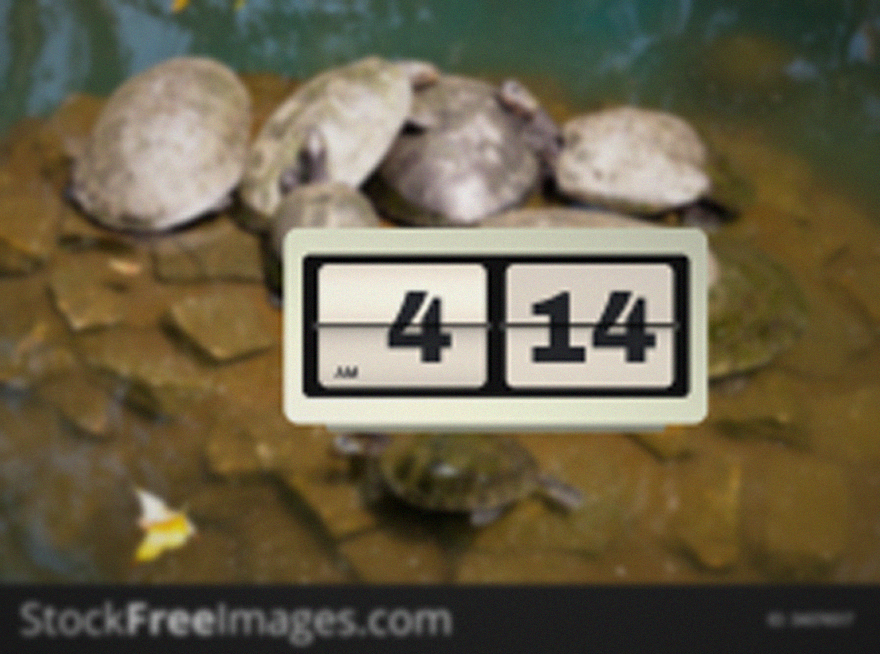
{"hour": 4, "minute": 14}
